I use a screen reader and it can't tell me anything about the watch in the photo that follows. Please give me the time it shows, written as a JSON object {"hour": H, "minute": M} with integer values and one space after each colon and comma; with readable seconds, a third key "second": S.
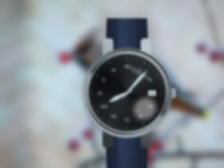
{"hour": 8, "minute": 7}
